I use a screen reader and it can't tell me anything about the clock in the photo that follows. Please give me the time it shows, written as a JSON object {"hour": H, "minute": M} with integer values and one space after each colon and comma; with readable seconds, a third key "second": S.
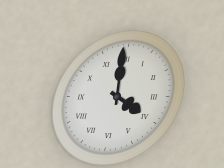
{"hour": 3, "minute": 59}
